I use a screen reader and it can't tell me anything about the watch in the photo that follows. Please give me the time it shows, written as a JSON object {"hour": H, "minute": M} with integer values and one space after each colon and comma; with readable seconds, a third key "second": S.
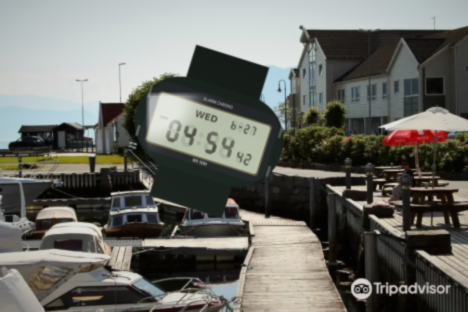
{"hour": 4, "minute": 54, "second": 42}
